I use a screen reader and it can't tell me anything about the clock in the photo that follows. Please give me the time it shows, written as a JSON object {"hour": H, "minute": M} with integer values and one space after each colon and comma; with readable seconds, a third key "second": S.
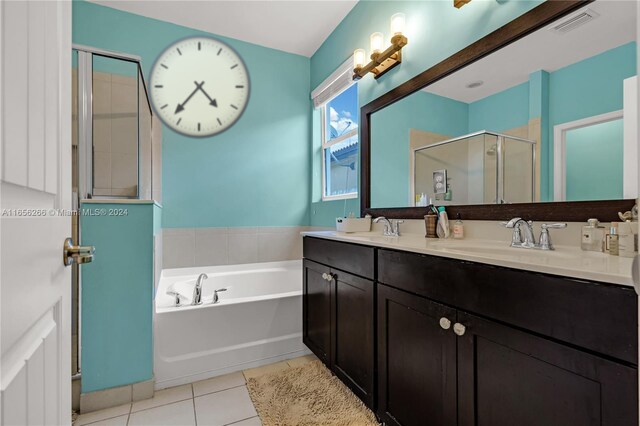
{"hour": 4, "minute": 37}
